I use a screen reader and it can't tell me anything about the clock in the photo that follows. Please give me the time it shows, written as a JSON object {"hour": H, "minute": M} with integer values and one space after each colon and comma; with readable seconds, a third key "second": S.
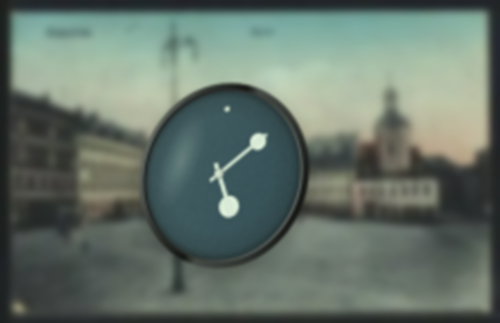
{"hour": 5, "minute": 8}
